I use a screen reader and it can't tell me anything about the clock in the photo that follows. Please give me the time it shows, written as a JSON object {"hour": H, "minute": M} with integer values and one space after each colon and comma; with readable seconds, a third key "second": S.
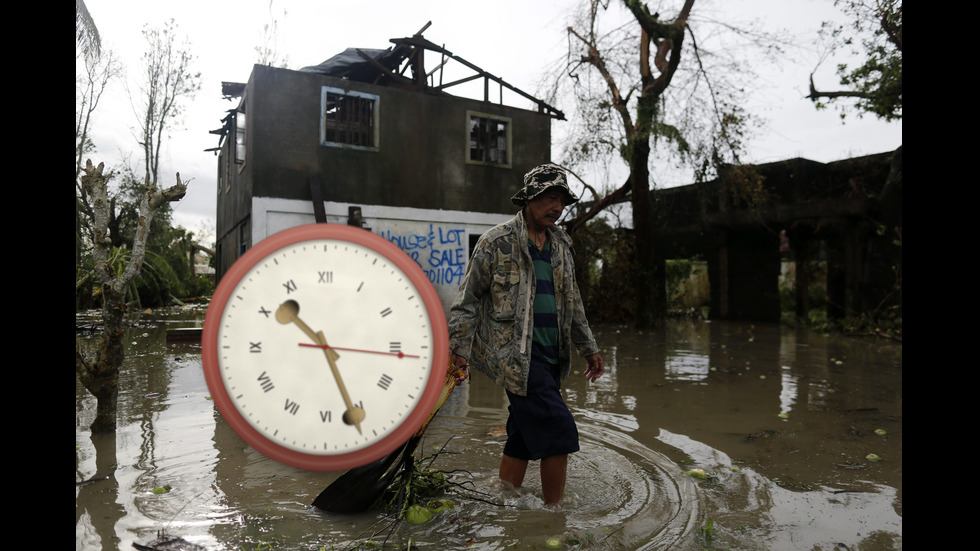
{"hour": 10, "minute": 26, "second": 16}
